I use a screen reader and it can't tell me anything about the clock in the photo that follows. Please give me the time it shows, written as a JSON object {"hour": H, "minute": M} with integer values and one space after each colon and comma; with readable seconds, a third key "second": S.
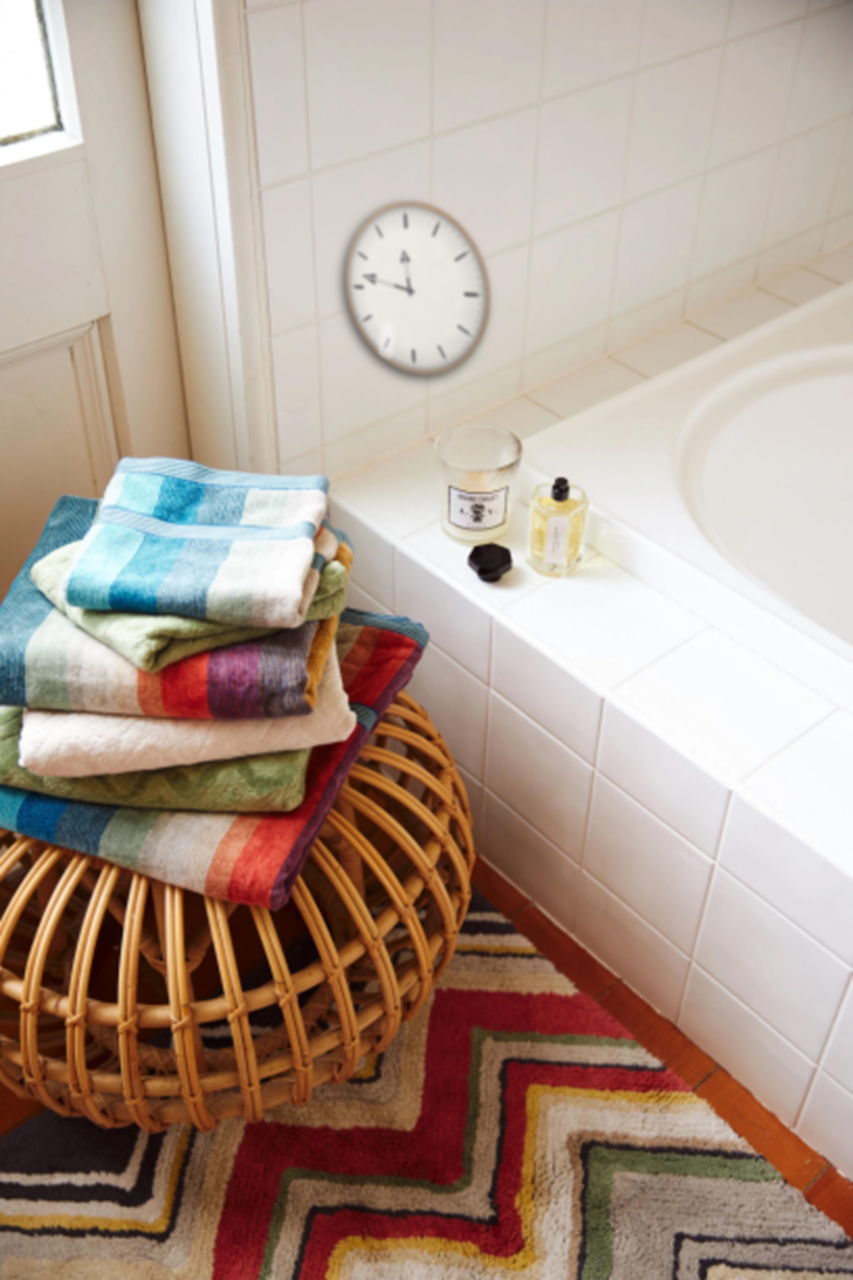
{"hour": 11, "minute": 47}
